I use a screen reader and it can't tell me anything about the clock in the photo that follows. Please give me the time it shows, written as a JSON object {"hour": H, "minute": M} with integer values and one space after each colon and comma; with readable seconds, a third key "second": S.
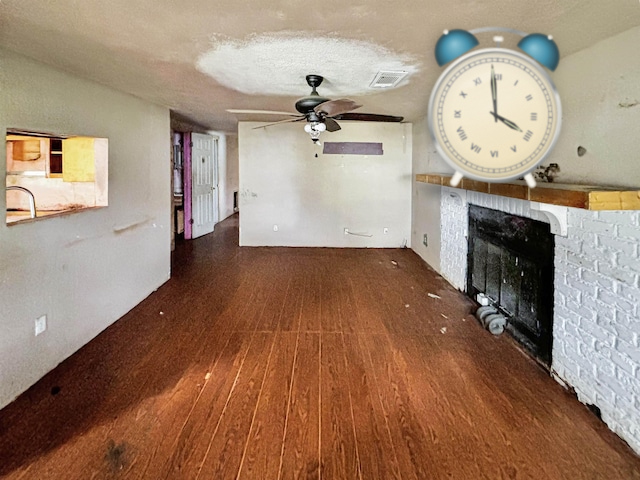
{"hour": 3, "minute": 59}
